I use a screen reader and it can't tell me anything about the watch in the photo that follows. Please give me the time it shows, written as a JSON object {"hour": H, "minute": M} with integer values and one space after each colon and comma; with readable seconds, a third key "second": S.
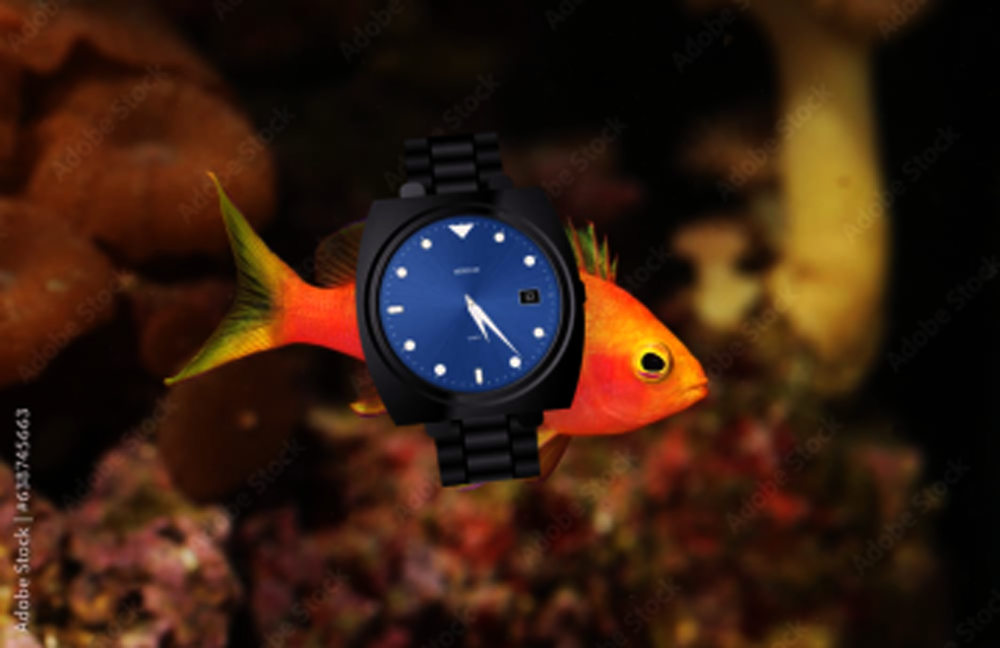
{"hour": 5, "minute": 24}
